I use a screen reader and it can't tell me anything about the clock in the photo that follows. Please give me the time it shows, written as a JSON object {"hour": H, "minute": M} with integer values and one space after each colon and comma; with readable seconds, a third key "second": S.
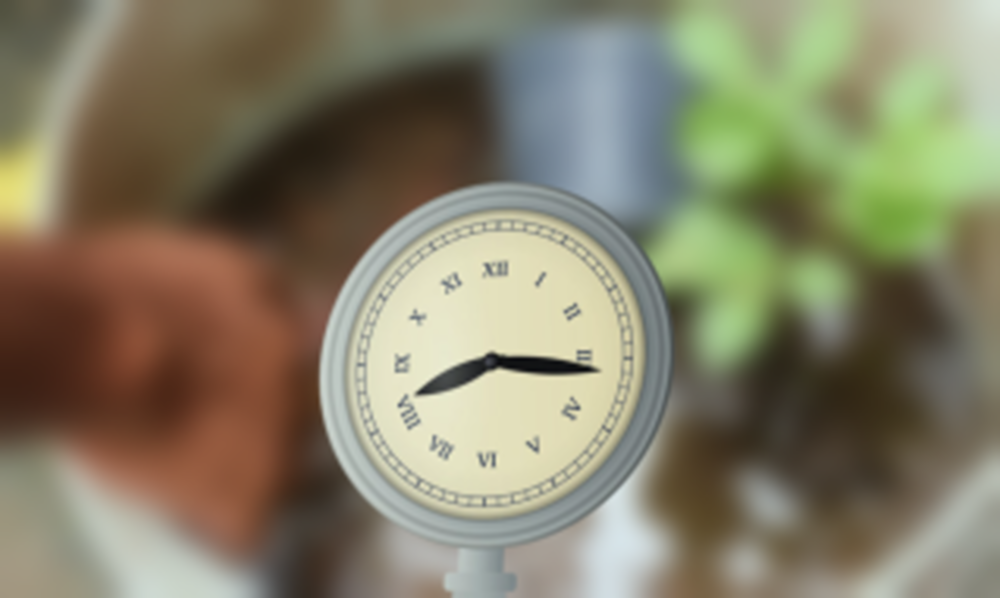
{"hour": 8, "minute": 16}
